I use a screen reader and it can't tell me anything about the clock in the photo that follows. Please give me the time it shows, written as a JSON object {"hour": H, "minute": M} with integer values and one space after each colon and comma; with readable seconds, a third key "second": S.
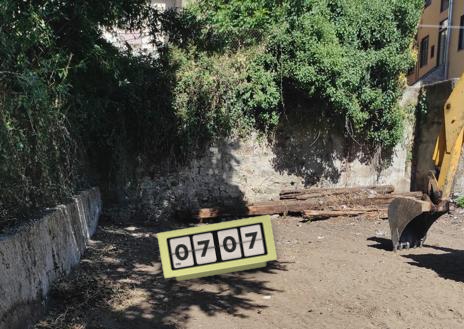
{"hour": 7, "minute": 7}
